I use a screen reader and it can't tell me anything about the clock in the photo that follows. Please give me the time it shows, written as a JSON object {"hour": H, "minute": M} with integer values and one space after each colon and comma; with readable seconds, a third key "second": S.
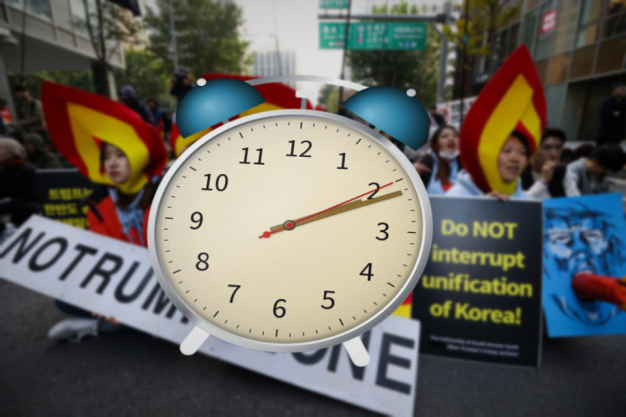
{"hour": 2, "minute": 11, "second": 10}
